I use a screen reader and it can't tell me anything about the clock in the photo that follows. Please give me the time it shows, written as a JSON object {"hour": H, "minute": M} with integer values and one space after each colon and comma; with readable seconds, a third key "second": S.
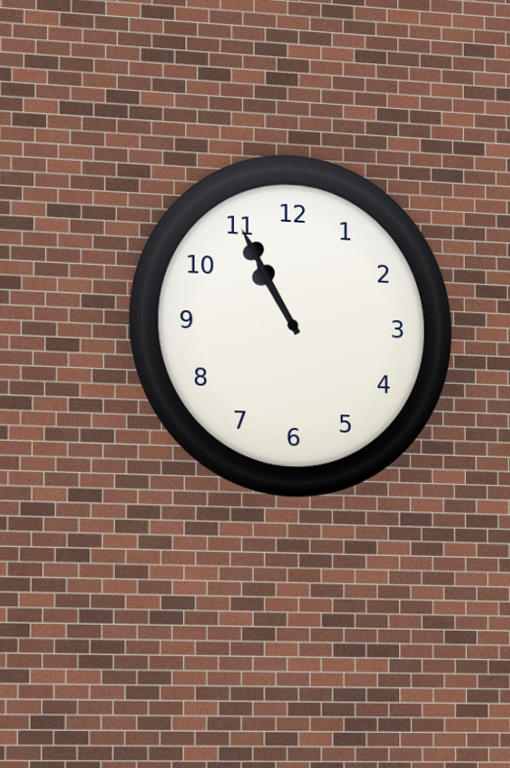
{"hour": 10, "minute": 55}
